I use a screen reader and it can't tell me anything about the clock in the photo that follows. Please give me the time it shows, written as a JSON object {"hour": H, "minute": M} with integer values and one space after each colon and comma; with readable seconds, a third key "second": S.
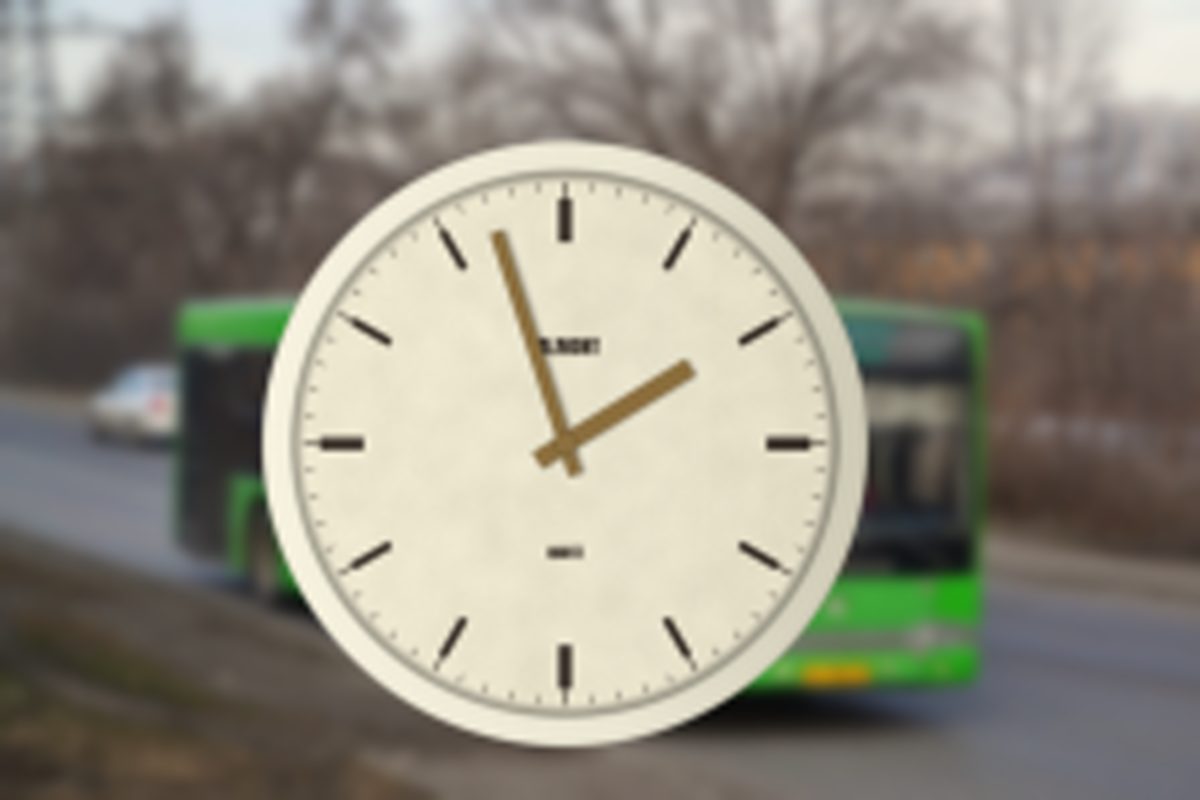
{"hour": 1, "minute": 57}
